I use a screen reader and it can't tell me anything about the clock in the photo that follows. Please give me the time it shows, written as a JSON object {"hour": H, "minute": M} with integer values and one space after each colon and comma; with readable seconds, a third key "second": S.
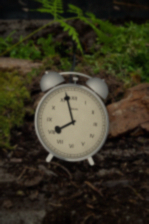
{"hour": 7, "minute": 57}
